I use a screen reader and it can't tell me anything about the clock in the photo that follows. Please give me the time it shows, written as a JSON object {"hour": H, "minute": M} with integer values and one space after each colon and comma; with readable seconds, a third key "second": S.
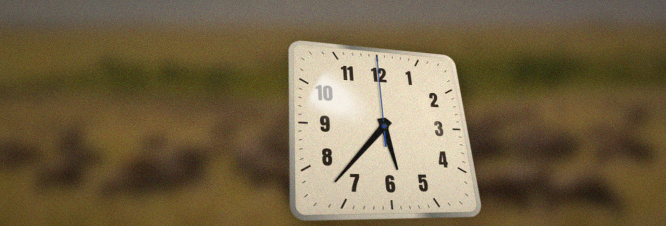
{"hour": 5, "minute": 37, "second": 0}
